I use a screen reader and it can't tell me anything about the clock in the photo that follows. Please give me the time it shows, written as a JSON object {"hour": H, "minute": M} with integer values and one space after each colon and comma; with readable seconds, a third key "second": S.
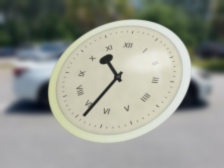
{"hour": 10, "minute": 34}
